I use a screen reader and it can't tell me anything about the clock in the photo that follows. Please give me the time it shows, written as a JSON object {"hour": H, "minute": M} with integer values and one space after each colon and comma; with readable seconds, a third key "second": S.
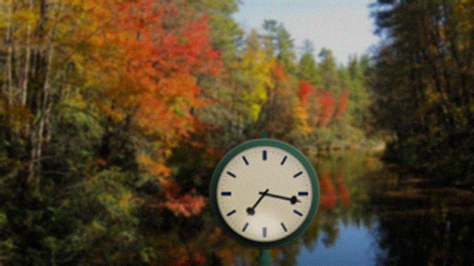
{"hour": 7, "minute": 17}
